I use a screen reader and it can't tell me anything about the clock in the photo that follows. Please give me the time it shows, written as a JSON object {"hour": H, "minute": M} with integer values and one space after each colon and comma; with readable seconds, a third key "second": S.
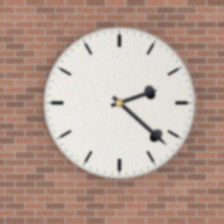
{"hour": 2, "minute": 22}
